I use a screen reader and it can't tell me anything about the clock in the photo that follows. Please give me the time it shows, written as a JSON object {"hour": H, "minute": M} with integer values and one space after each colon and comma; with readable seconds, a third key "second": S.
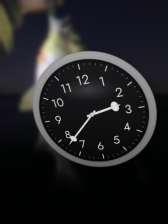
{"hour": 2, "minute": 38}
